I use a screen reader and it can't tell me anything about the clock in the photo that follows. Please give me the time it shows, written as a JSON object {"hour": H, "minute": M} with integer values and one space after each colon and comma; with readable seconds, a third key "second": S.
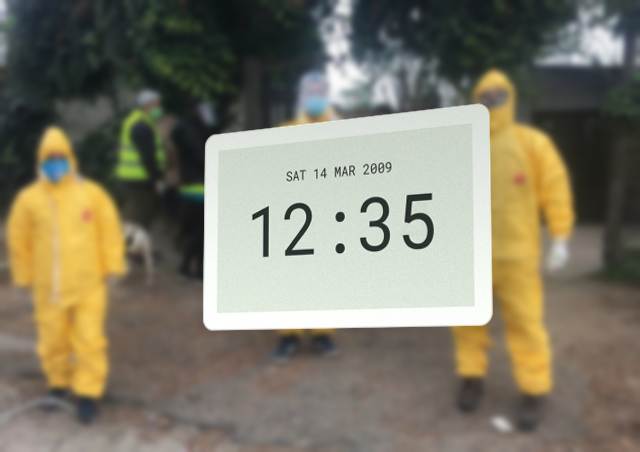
{"hour": 12, "minute": 35}
